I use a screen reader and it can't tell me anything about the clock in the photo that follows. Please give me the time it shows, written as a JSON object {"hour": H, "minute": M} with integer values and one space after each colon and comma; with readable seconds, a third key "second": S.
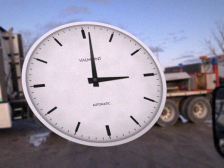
{"hour": 3, "minute": 1}
